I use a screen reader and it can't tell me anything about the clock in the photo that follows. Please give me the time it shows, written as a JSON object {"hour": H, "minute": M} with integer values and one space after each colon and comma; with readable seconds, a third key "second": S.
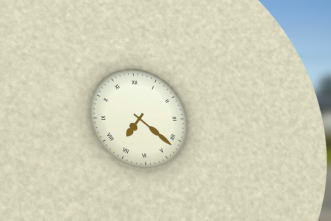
{"hour": 7, "minute": 22}
